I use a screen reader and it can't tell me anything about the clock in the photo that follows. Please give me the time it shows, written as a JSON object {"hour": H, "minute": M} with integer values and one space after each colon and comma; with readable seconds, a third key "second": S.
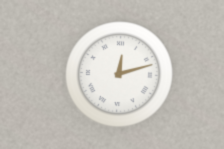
{"hour": 12, "minute": 12}
